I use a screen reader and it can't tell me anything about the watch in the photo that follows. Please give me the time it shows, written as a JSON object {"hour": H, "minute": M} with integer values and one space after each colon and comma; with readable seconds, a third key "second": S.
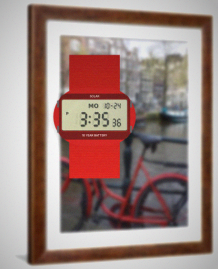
{"hour": 3, "minute": 35, "second": 36}
